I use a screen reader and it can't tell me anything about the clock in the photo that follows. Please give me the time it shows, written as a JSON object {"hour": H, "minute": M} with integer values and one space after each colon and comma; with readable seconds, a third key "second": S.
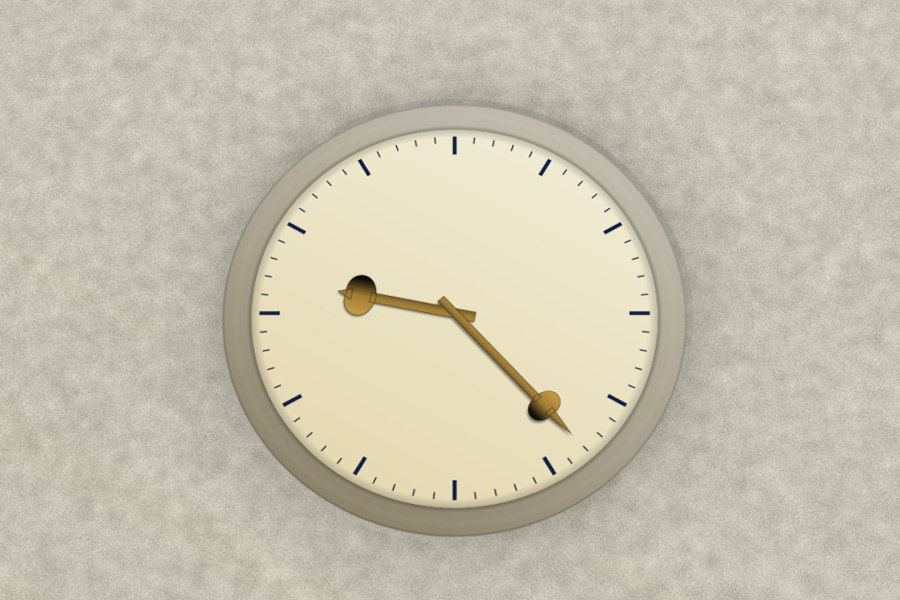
{"hour": 9, "minute": 23}
